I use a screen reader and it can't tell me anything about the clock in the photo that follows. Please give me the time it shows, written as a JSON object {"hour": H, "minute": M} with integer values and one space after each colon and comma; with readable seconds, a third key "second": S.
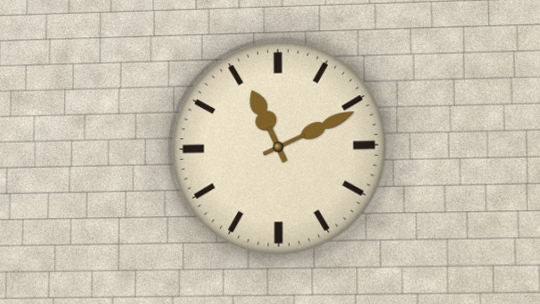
{"hour": 11, "minute": 11}
